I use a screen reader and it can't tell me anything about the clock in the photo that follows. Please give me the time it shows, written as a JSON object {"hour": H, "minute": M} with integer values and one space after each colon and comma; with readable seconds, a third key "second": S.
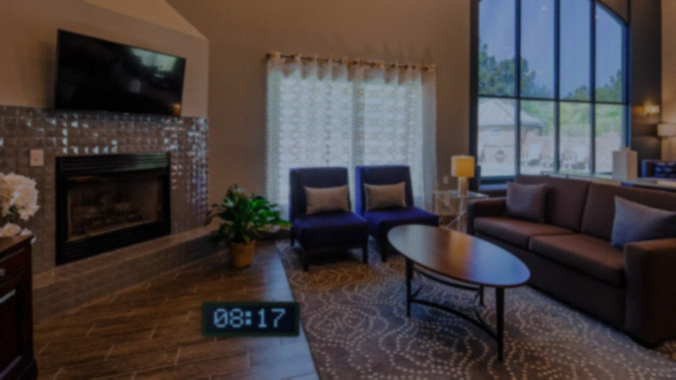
{"hour": 8, "minute": 17}
